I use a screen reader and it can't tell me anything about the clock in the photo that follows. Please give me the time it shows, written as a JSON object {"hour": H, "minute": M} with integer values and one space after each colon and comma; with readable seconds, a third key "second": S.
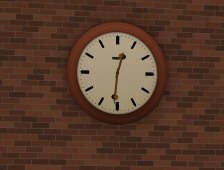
{"hour": 12, "minute": 31}
